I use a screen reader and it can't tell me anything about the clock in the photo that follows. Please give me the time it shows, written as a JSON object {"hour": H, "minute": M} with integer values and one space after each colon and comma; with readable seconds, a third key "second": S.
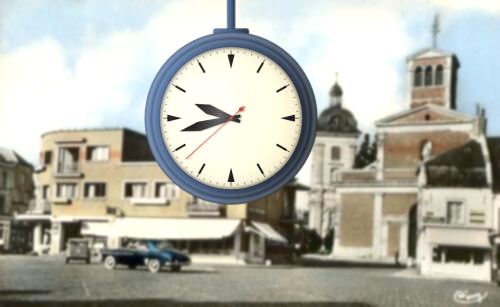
{"hour": 9, "minute": 42, "second": 38}
